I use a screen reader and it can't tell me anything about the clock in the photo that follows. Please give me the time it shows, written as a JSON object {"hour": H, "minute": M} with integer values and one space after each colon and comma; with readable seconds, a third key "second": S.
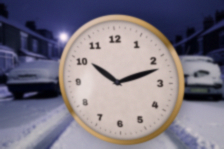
{"hour": 10, "minute": 12}
